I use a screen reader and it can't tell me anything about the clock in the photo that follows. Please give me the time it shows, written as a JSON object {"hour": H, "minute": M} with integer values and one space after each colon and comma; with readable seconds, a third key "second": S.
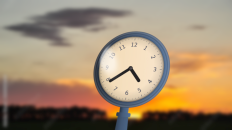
{"hour": 4, "minute": 39}
